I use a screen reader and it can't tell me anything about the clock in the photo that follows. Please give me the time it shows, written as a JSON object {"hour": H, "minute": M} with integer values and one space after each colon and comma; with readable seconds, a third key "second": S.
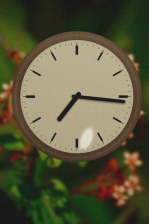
{"hour": 7, "minute": 16}
